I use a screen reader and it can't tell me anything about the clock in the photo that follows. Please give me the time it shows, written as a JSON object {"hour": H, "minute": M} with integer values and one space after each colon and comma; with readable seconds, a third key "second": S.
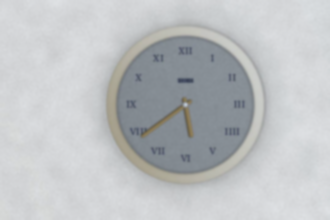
{"hour": 5, "minute": 39}
